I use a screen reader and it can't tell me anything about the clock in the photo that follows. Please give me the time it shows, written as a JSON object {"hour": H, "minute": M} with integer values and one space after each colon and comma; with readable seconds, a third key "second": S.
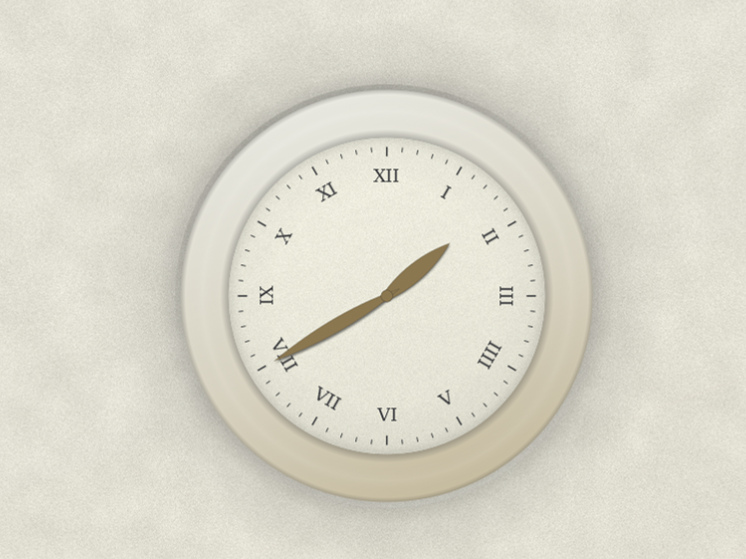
{"hour": 1, "minute": 40}
